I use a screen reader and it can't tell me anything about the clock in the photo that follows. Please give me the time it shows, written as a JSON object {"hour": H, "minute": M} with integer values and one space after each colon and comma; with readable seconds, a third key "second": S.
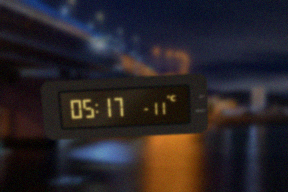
{"hour": 5, "minute": 17}
